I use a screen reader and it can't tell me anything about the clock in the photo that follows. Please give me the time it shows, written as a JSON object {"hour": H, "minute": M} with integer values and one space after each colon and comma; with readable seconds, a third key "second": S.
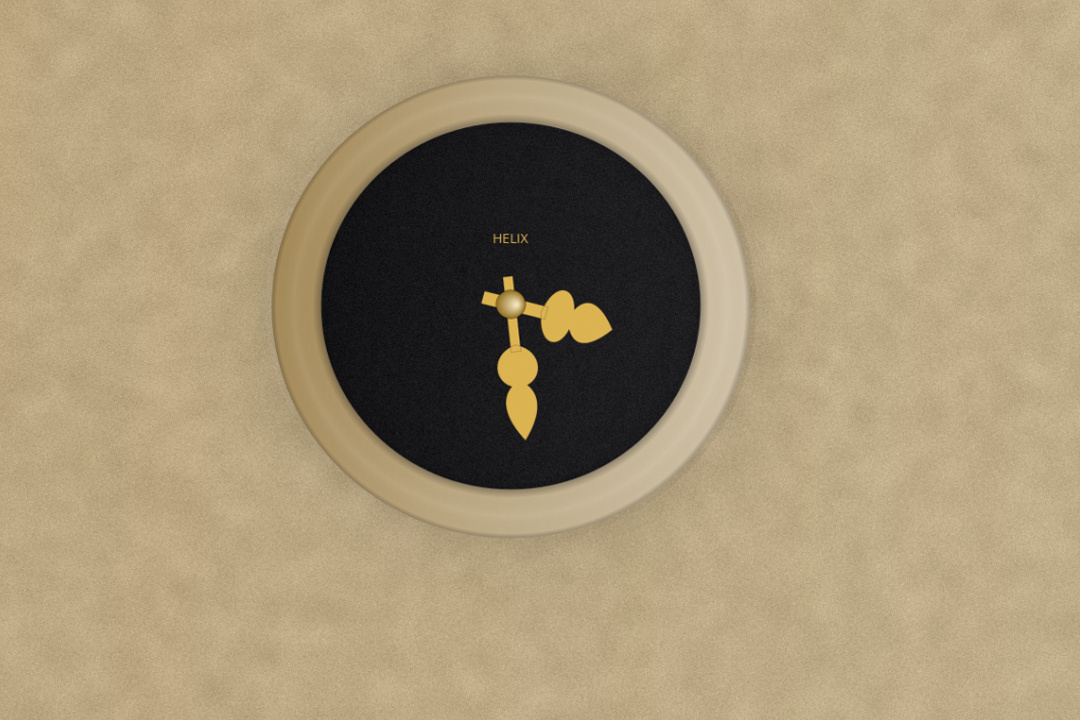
{"hour": 3, "minute": 29}
